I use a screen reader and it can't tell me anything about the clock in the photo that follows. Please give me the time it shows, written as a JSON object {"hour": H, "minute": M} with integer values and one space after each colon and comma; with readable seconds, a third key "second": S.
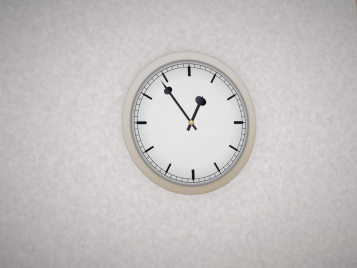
{"hour": 12, "minute": 54}
